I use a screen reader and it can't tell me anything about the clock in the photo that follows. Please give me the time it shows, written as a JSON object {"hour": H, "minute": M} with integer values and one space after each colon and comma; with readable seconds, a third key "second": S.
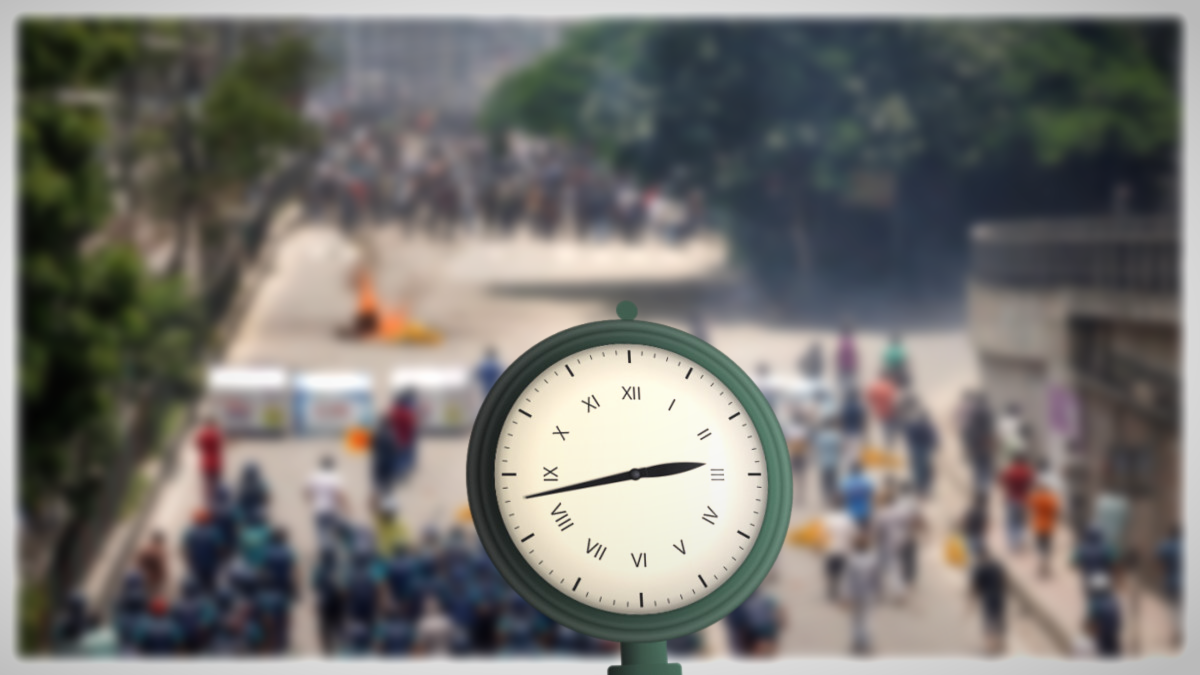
{"hour": 2, "minute": 43}
